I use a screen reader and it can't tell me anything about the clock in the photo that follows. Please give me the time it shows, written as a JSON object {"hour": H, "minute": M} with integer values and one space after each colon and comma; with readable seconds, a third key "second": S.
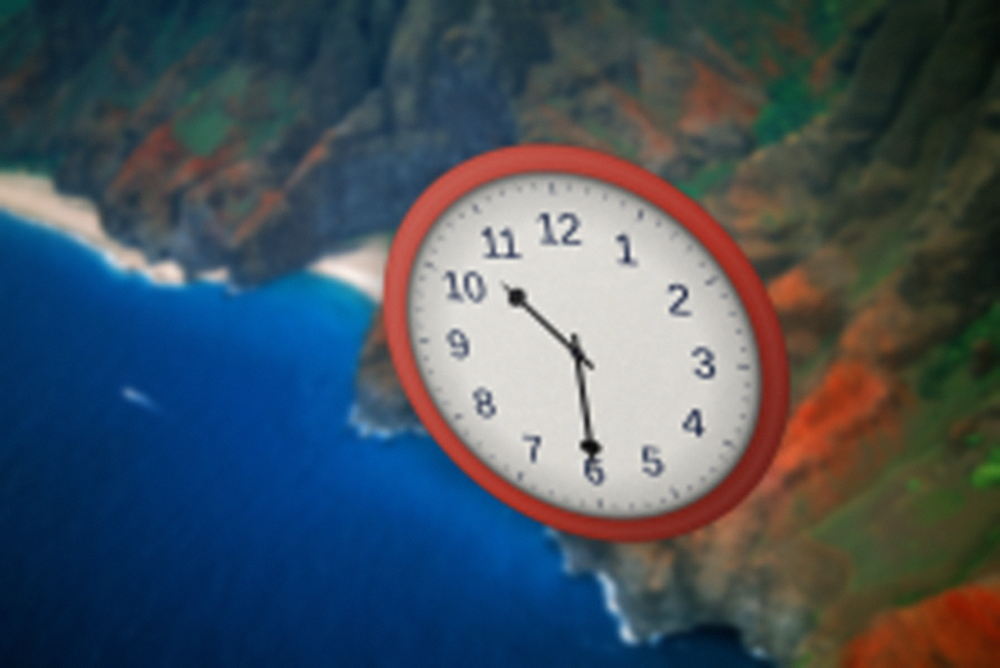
{"hour": 10, "minute": 30}
